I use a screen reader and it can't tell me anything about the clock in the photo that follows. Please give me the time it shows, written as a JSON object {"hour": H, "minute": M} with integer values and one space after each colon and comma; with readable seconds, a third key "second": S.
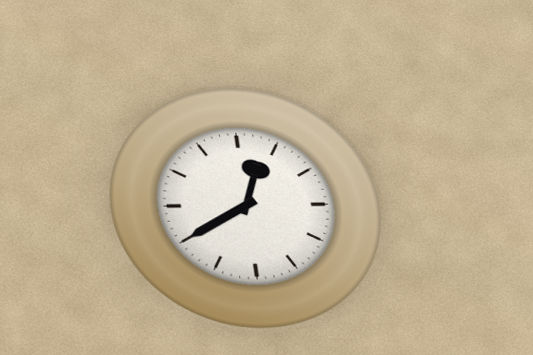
{"hour": 12, "minute": 40}
